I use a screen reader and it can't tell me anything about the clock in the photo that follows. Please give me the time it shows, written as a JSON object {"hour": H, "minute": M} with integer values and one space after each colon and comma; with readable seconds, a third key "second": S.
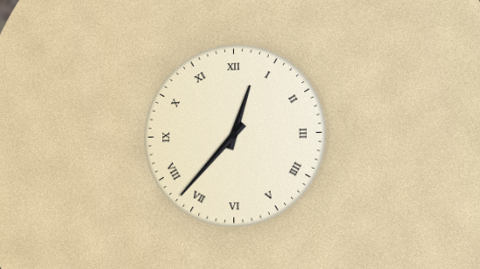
{"hour": 12, "minute": 37}
